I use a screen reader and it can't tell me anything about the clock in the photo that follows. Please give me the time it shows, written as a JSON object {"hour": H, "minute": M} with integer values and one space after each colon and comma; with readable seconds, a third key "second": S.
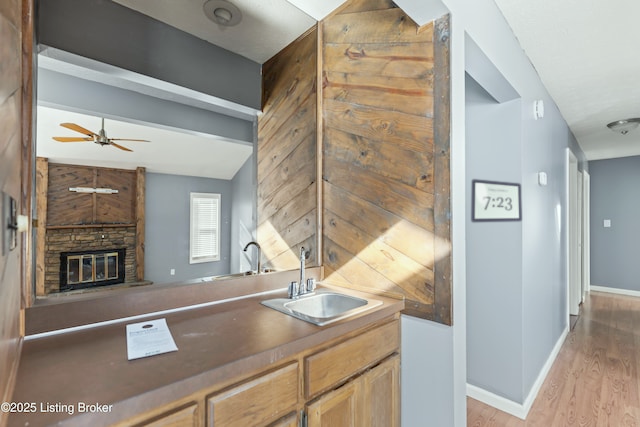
{"hour": 7, "minute": 23}
